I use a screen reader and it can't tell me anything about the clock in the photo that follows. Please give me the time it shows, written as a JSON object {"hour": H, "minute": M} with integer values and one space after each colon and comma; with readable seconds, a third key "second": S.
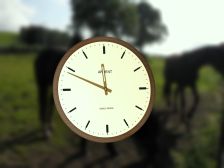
{"hour": 11, "minute": 49}
